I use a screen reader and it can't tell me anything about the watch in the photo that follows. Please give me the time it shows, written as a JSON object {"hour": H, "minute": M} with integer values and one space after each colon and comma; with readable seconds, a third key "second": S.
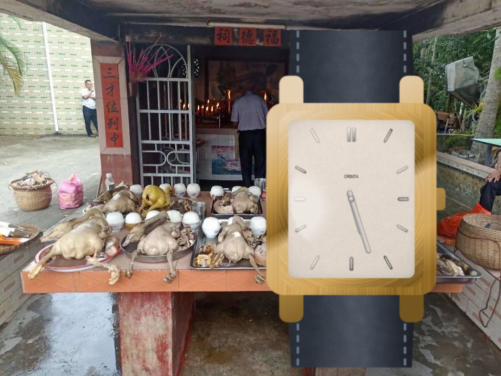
{"hour": 5, "minute": 27}
